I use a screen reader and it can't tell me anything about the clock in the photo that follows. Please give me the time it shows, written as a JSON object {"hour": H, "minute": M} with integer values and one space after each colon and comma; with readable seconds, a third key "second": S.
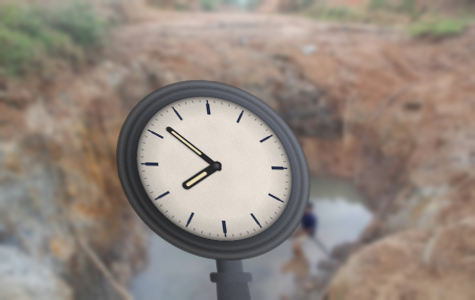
{"hour": 7, "minute": 52}
